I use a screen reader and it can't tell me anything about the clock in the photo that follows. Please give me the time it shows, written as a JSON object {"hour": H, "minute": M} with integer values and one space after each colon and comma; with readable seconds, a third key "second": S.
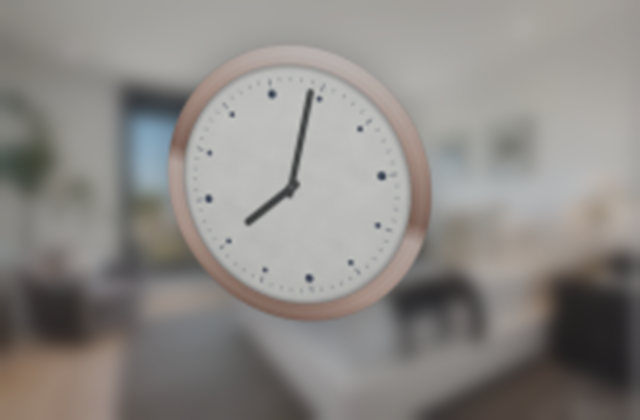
{"hour": 8, "minute": 4}
